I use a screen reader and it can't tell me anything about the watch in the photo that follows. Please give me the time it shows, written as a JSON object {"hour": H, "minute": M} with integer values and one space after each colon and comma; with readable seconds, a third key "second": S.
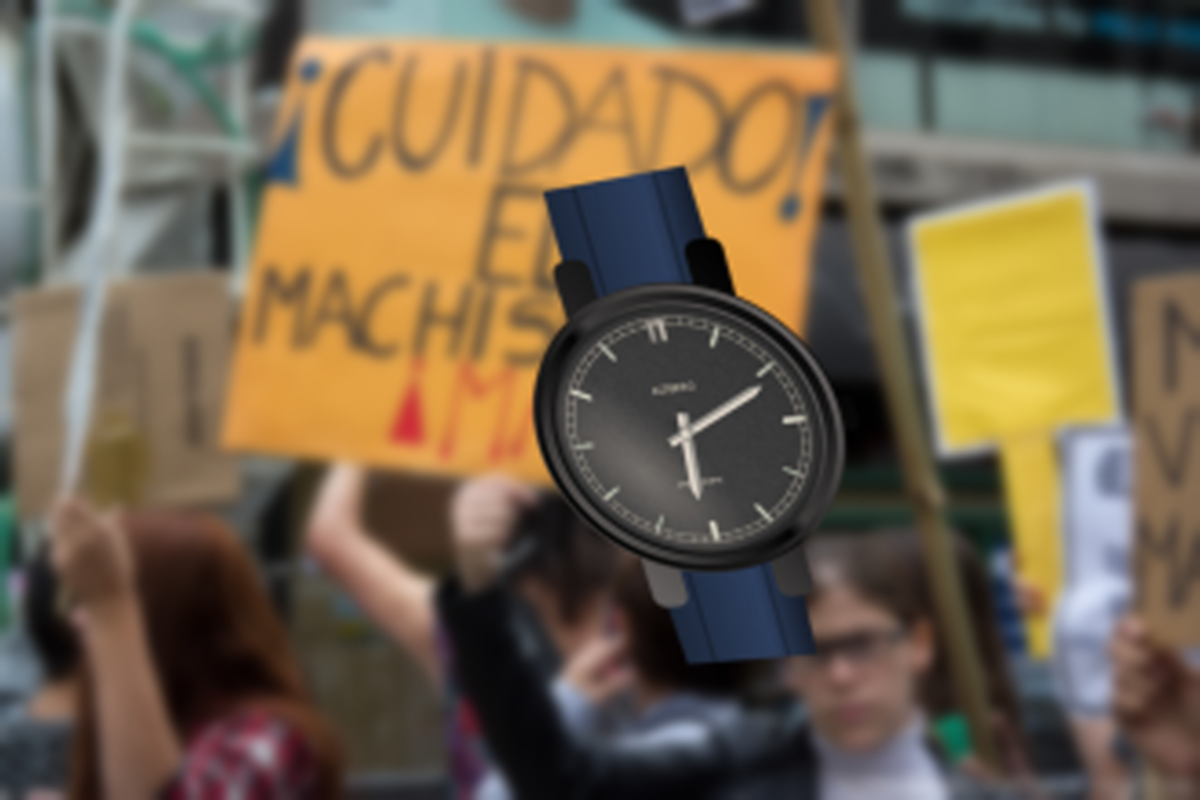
{"hour": 6, "minute": 11}
